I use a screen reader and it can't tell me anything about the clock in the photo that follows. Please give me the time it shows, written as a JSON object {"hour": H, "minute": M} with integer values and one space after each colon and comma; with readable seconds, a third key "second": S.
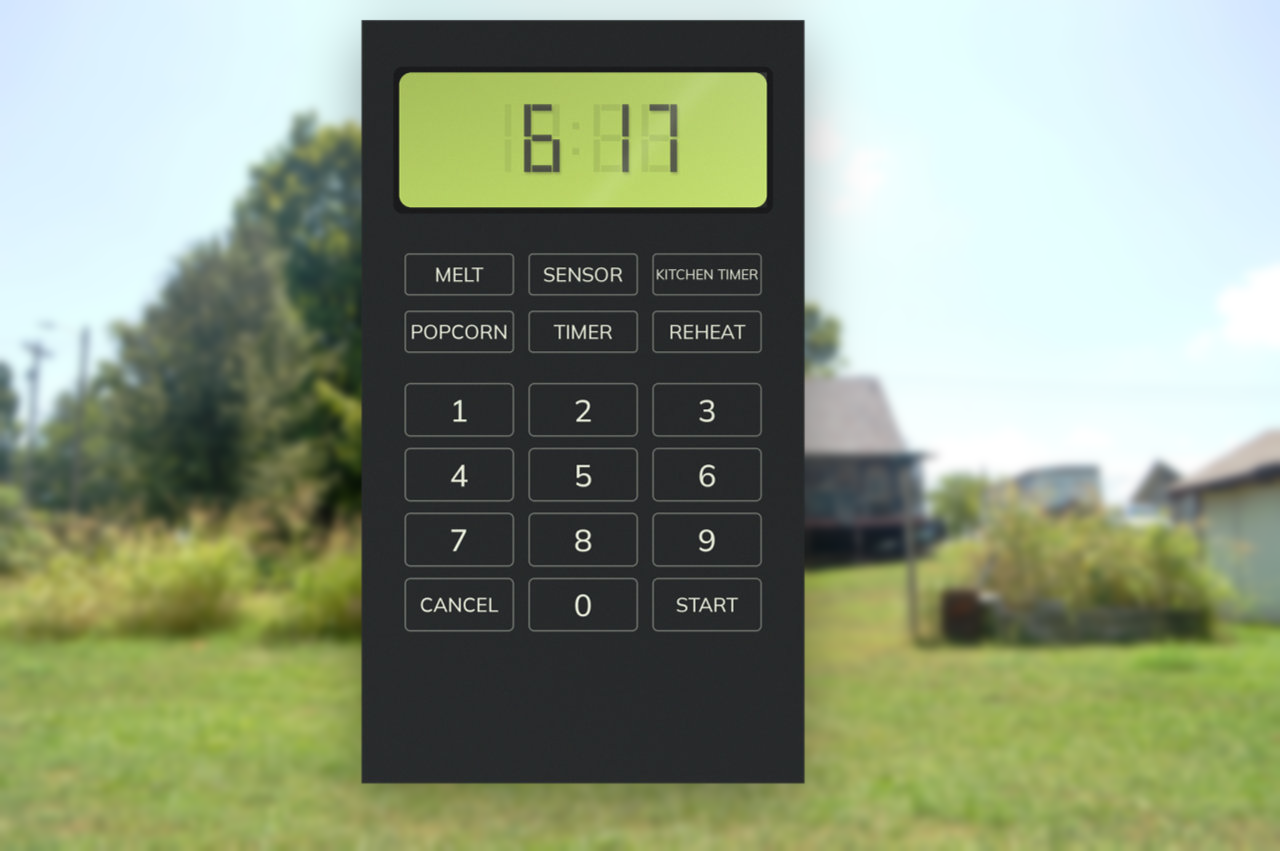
{"hour": 6, "minute": 17}
